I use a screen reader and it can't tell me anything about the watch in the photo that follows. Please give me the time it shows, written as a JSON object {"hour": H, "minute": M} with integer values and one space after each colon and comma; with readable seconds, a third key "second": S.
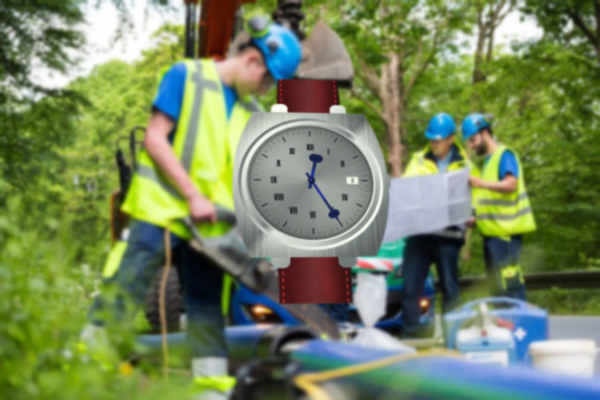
{"hour": 12, "minute": 25}
